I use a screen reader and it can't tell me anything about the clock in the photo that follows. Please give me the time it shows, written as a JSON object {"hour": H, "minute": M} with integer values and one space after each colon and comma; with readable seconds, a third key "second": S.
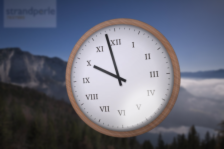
{"hour": 9, "minute": 58}
